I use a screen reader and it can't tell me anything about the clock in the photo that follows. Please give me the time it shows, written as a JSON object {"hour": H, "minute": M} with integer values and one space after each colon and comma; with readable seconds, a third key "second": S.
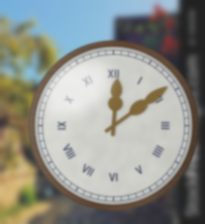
{"hour": 12, "minute": 9}
